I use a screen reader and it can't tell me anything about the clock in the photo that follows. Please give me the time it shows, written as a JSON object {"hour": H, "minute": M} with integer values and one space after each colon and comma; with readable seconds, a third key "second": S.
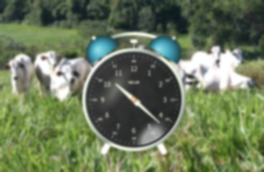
{"hour": 10, "minute": 22}
